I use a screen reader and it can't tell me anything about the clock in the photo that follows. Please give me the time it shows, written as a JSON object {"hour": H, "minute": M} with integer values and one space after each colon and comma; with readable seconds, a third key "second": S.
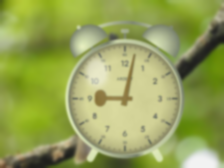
{"hour": 9, "minute": 2}
